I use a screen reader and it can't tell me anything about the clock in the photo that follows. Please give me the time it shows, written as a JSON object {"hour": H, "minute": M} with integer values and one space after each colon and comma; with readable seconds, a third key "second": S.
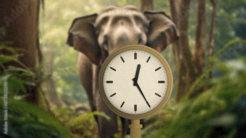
{"hour": 12, "minute": 25}
